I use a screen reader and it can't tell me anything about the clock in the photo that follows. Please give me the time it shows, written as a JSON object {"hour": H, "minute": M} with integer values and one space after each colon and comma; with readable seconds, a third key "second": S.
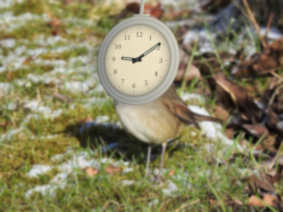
{"hour": 9, "minute": 9}
